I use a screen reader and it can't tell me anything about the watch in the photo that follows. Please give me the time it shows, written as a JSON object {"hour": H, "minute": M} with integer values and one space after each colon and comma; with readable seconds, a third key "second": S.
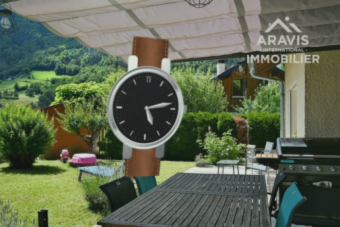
{"hour": 5, "minute": 13}
